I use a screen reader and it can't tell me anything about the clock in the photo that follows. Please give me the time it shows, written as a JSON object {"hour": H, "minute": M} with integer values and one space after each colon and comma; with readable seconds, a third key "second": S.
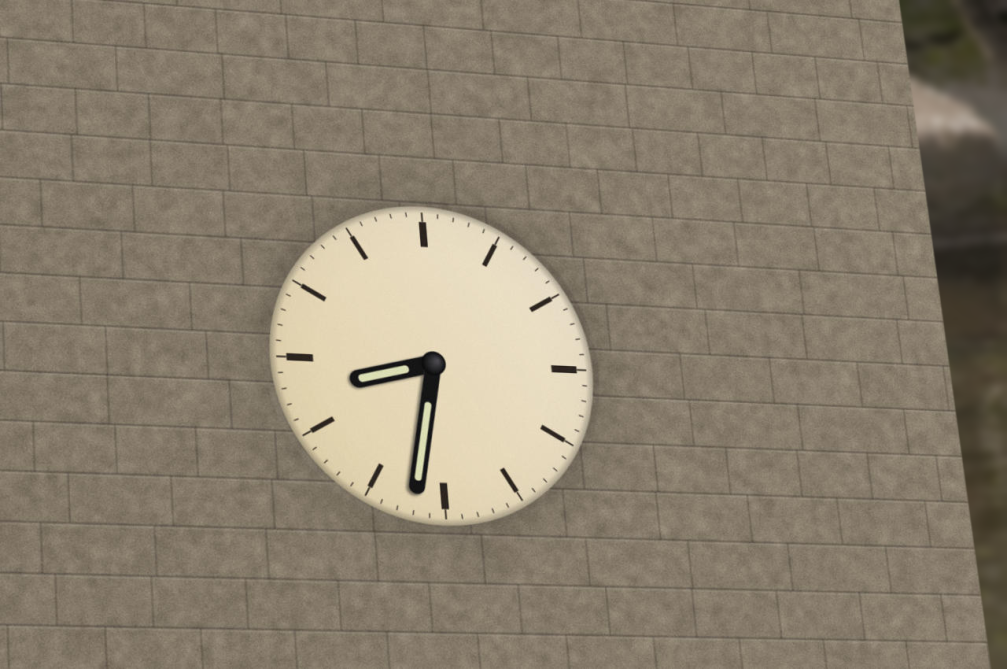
{"hour": 8, "minute": 32}
